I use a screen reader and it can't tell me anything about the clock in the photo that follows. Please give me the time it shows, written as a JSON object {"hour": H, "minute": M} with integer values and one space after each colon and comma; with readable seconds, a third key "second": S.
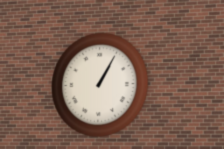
{"hour": 1, "minute": 5}
